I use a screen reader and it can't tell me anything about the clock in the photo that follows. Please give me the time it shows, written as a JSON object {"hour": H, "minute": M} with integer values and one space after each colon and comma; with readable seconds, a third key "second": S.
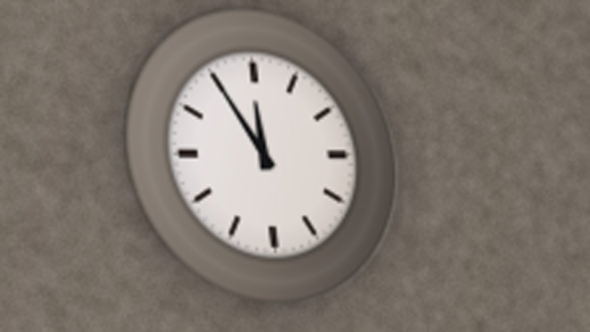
{"hour": 11, "minute": 55}
